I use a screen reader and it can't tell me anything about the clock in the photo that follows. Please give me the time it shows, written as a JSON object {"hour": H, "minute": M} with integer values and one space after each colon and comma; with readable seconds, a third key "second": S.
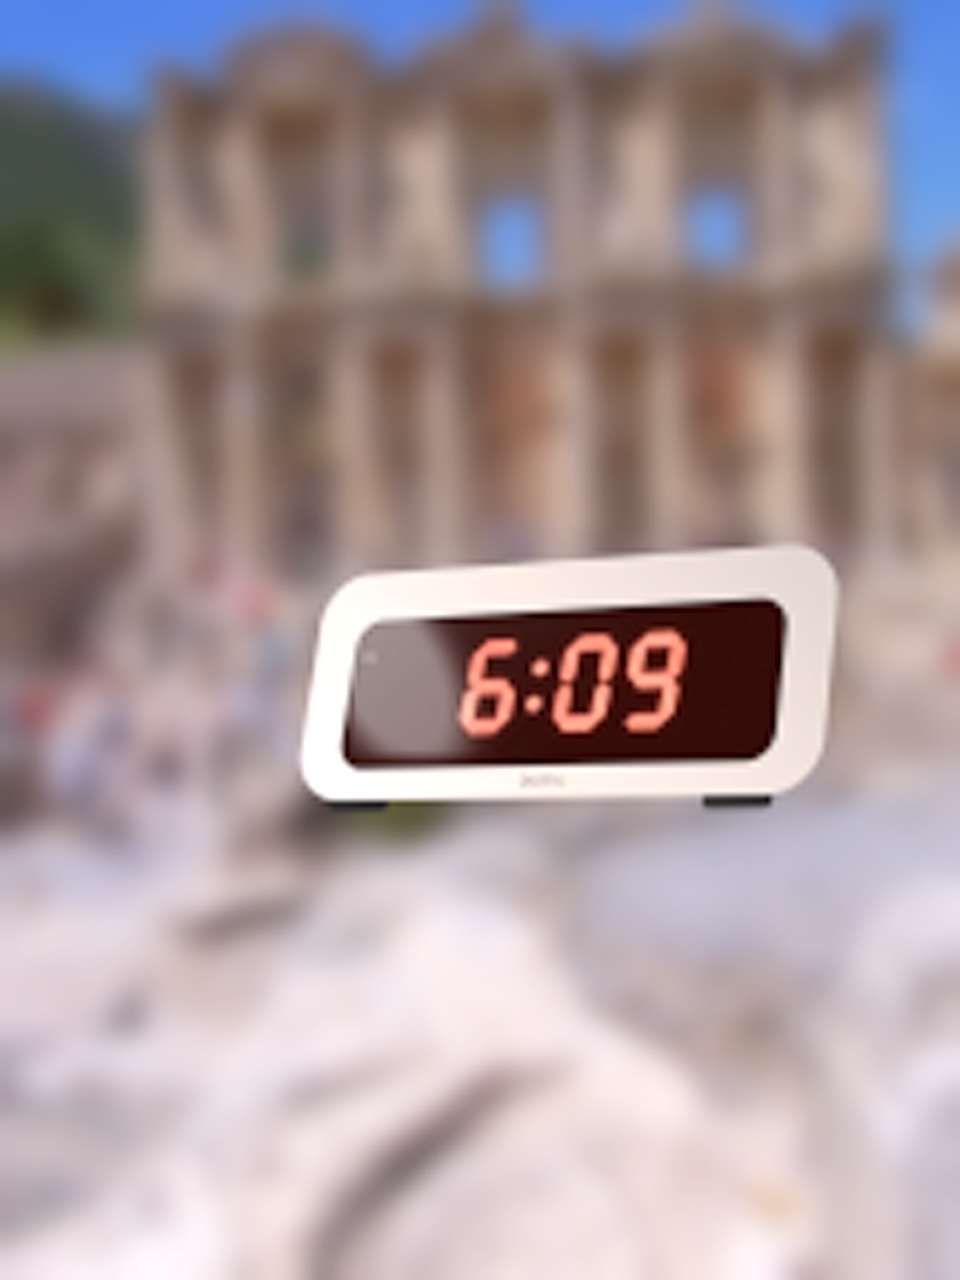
{"hour": 6, "minute": 9}
